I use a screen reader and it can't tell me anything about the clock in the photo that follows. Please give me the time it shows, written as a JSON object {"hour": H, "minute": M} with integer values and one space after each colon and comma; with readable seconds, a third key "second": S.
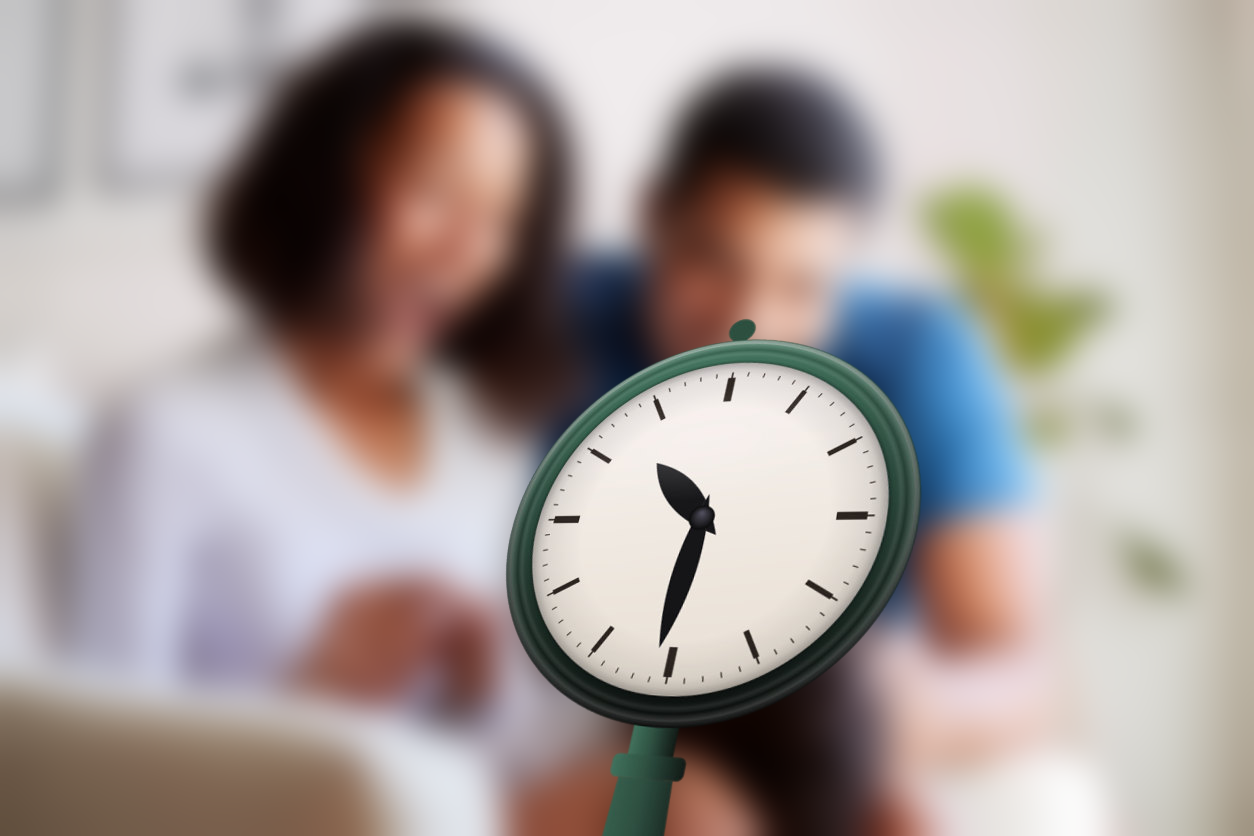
{"hour": 10, "minute": 31}
